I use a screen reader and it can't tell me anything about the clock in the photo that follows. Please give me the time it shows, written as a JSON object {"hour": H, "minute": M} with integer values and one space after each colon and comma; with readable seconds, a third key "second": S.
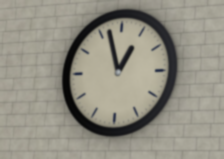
{"hour": 12, "minute": 57}
